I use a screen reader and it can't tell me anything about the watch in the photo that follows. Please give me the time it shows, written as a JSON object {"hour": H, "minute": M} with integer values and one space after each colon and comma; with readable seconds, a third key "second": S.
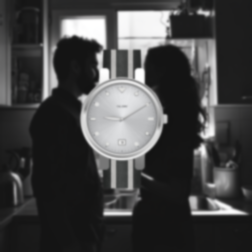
{"hour": 9, "minute": 10}
